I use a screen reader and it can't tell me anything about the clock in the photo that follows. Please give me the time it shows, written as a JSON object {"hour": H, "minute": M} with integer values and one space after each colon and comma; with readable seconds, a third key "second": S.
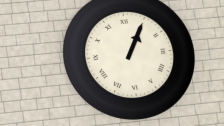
{"hour": 1, "minute": 5}
